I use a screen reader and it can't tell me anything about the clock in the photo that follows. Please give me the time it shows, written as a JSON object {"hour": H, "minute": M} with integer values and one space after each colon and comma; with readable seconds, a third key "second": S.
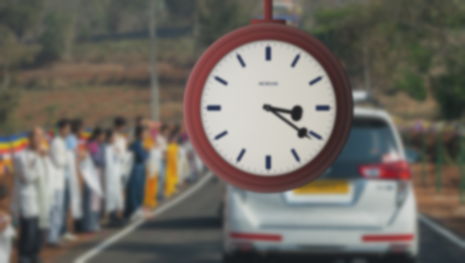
{"hour": 3, "minute": 21}
